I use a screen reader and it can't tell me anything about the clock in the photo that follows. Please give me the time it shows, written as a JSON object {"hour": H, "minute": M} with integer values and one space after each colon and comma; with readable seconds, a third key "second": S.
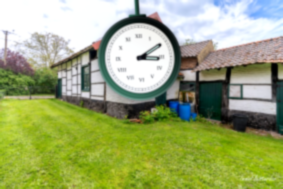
{"hour": 3, "minute": 10}
